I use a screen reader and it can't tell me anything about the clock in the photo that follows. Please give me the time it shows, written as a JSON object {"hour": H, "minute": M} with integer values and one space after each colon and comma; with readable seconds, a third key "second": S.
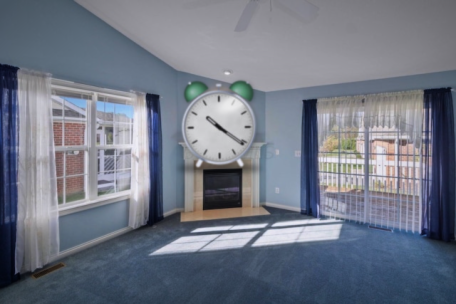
{"hour": 10, "minute": 21}
